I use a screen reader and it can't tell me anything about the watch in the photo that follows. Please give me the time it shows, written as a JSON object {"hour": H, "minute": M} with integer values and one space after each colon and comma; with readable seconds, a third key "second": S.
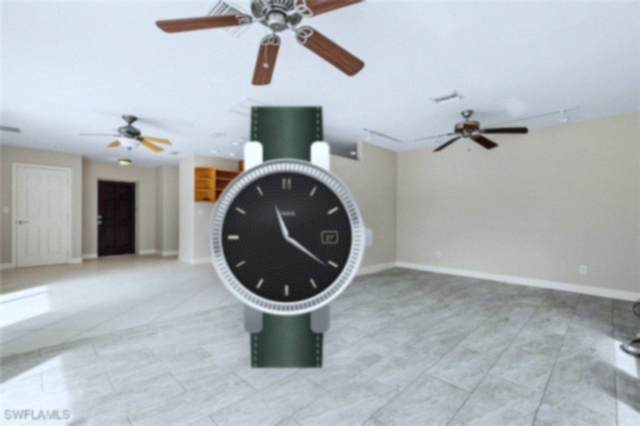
{"hour": 11, "minute": 21}
